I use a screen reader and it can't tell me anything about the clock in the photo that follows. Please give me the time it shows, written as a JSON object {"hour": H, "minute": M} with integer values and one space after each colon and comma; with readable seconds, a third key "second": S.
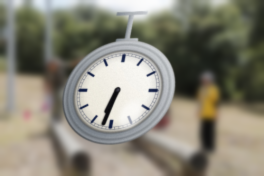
{"hour": 6, "minute": 32}
